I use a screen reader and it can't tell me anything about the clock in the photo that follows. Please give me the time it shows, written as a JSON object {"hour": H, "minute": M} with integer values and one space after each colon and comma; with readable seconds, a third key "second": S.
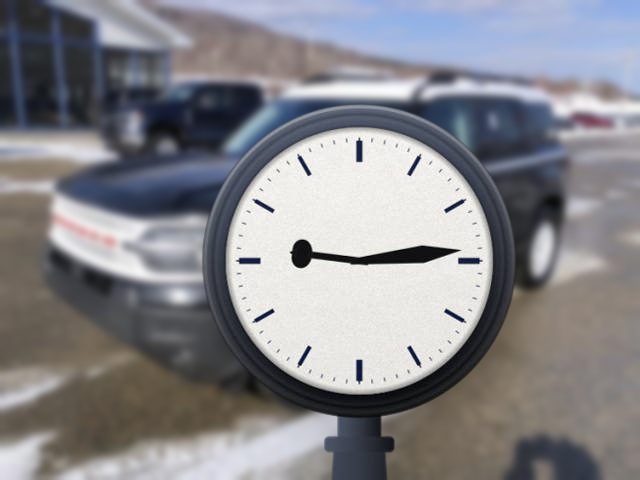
{"hour": 9, "minute": 14}
